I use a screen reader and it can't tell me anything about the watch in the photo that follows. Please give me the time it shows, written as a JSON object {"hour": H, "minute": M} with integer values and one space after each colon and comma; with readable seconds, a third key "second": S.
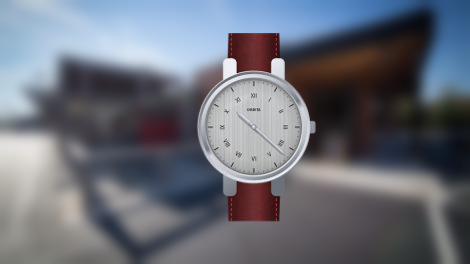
{"hour": 10, "minute": 22}
